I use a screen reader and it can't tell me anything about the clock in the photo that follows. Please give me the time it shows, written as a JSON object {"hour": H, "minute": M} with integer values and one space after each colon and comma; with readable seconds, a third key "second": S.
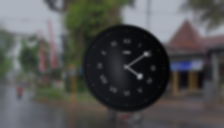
{"hour": 4, "minute": 9}
